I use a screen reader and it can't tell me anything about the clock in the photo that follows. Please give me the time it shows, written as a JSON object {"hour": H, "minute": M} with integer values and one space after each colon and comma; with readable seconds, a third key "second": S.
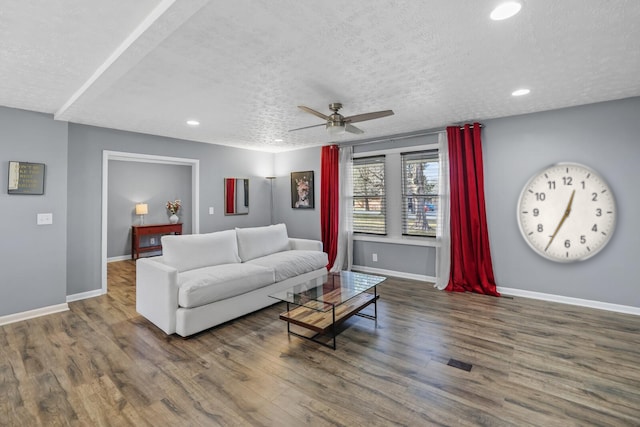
{"hour": 12, "minute": 35}
